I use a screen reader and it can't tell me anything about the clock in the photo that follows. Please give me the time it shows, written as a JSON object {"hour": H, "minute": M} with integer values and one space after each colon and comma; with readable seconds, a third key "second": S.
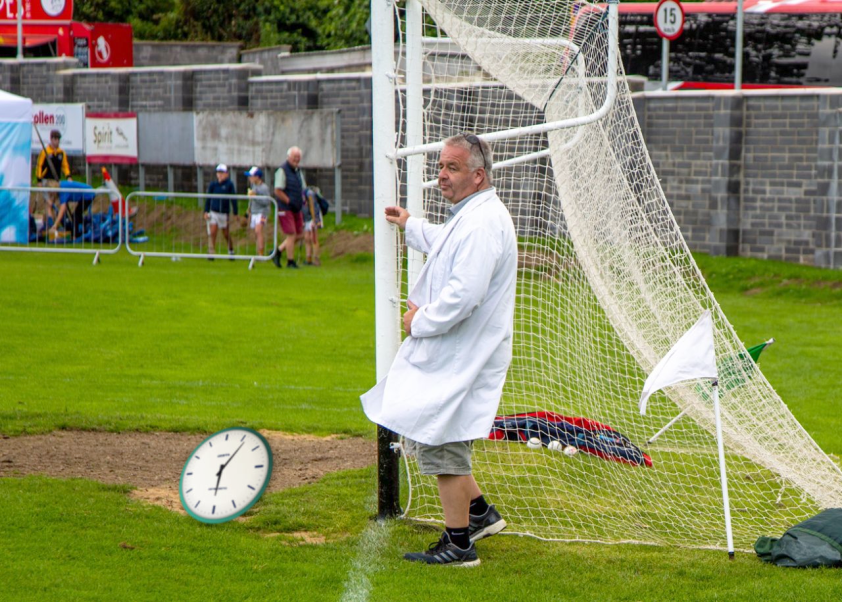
{"hour": 6, "minute": 6}
